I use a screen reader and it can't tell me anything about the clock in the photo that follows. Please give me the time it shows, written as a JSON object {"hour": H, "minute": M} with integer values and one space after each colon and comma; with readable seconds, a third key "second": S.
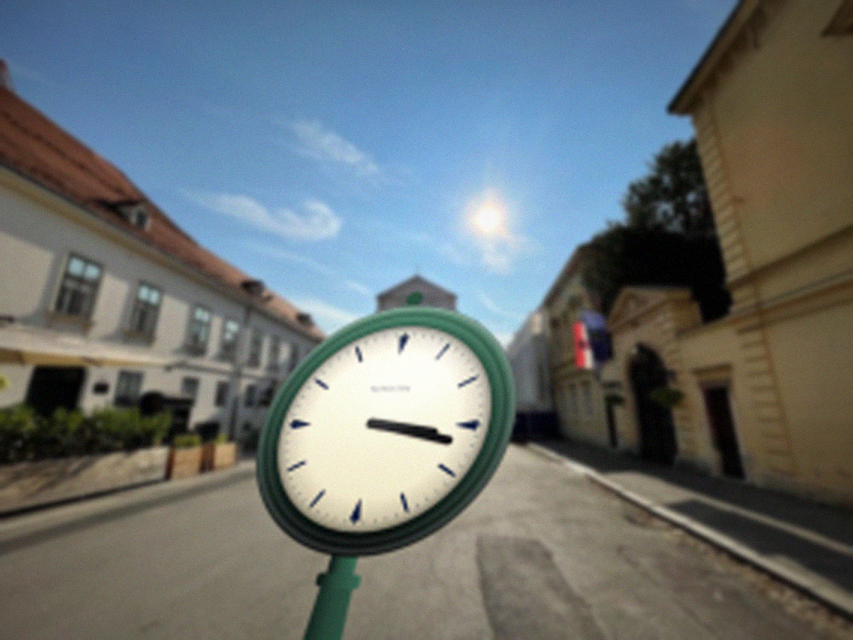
{"hour": 3, "minute": 17}
